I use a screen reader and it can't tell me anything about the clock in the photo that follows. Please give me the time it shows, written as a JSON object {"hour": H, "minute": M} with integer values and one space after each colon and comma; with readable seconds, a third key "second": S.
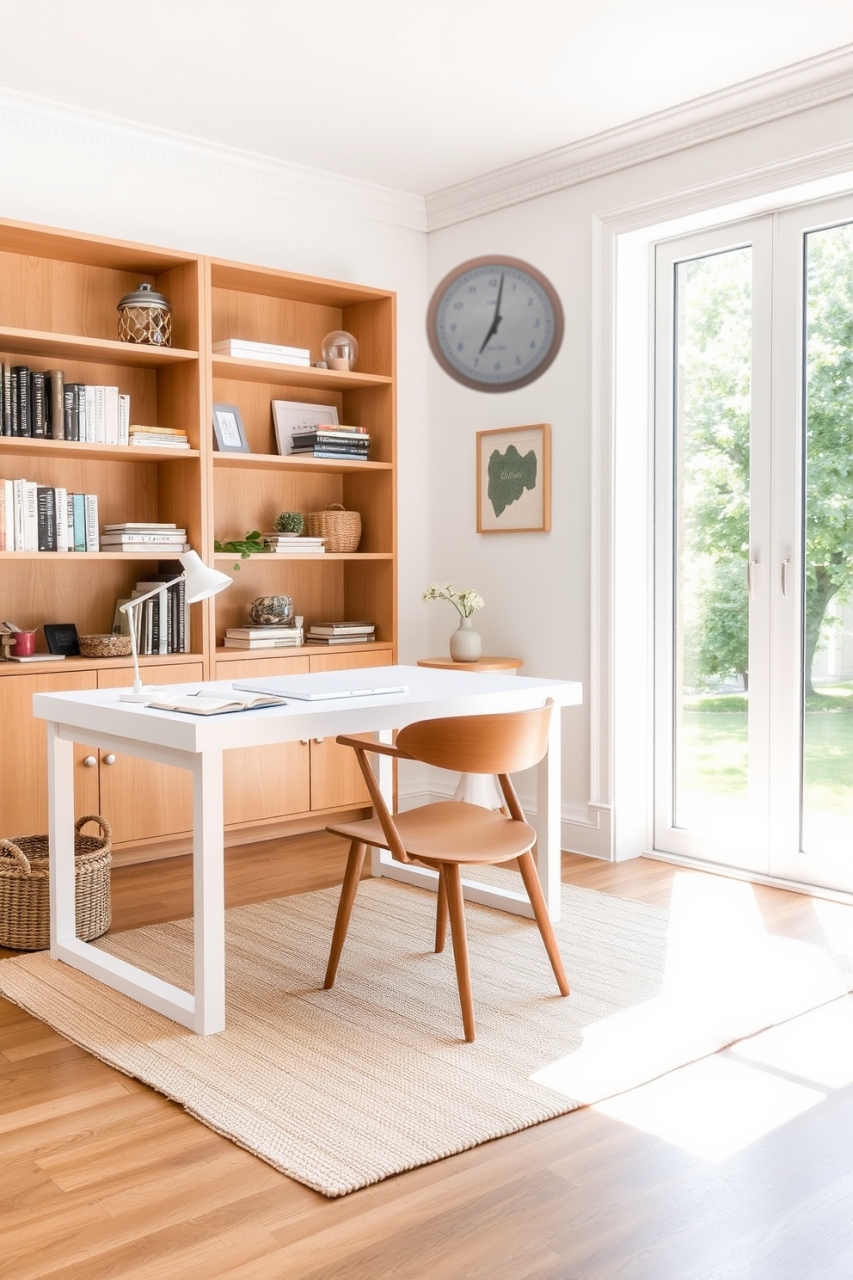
{"hour": 7, "minute": 2}
